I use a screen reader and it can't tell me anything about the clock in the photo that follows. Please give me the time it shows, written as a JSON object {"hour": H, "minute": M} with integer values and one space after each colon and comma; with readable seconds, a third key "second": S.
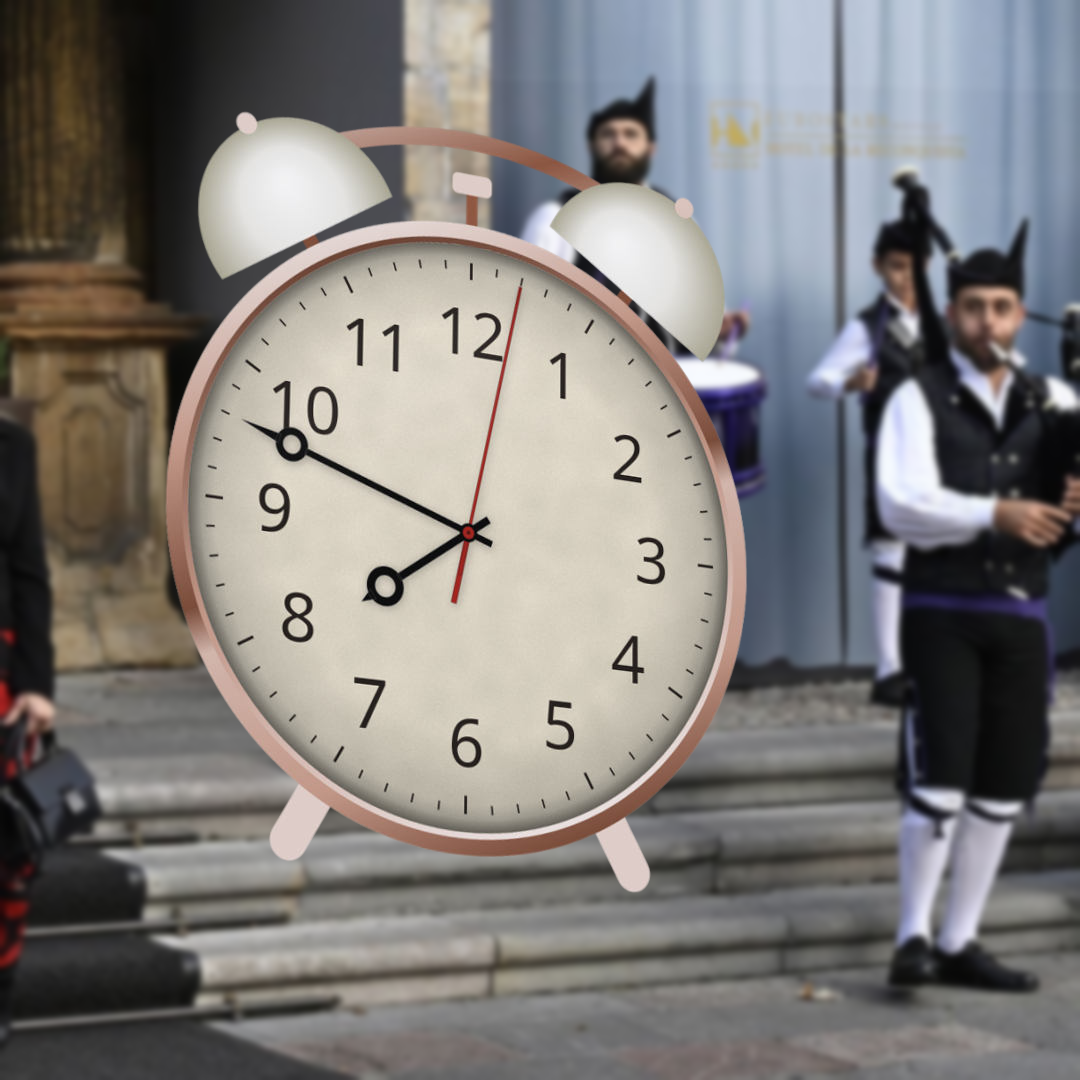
{"hour": 7, "minute": 48, "second": 2}
